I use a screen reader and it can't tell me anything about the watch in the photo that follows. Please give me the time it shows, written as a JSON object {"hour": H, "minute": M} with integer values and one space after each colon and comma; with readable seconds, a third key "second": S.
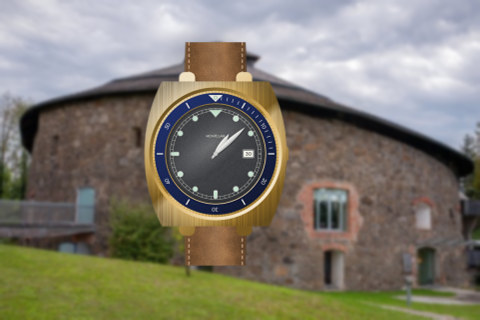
{"hour": 1, "minute": 8}
